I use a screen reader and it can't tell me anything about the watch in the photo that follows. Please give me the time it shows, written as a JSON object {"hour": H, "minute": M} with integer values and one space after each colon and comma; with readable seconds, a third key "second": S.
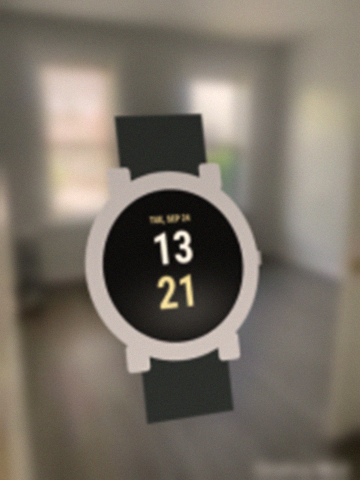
{"hour": 13, "minute": 21}
